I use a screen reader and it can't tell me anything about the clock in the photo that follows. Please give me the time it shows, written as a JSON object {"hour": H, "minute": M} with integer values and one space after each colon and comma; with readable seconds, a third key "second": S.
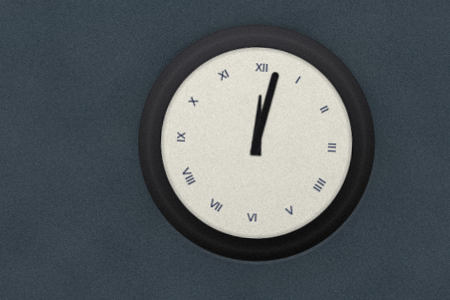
{"hour": 12, "minute": 2}
